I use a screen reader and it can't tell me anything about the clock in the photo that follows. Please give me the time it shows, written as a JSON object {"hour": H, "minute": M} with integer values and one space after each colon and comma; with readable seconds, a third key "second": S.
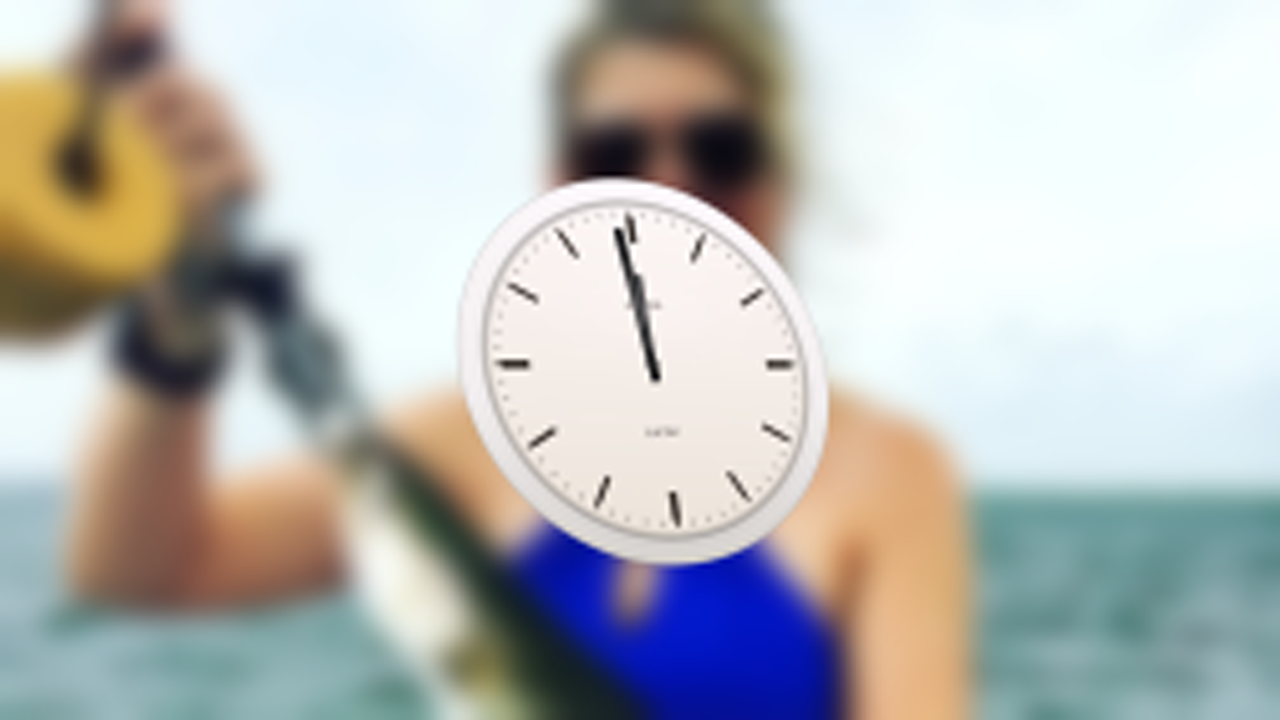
{"hour": 11, "minute": 59}
